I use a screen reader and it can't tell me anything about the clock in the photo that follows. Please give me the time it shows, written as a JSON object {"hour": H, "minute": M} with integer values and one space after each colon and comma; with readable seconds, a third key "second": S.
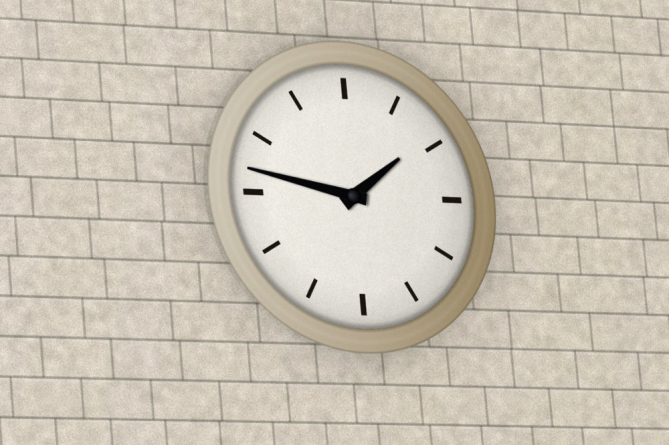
{"hour": 1, "minute": 47}
